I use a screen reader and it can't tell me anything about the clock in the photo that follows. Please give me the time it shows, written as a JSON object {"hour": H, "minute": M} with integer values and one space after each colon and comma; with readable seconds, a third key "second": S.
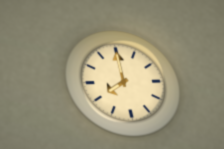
{"hour": 8, "minute": 0}
